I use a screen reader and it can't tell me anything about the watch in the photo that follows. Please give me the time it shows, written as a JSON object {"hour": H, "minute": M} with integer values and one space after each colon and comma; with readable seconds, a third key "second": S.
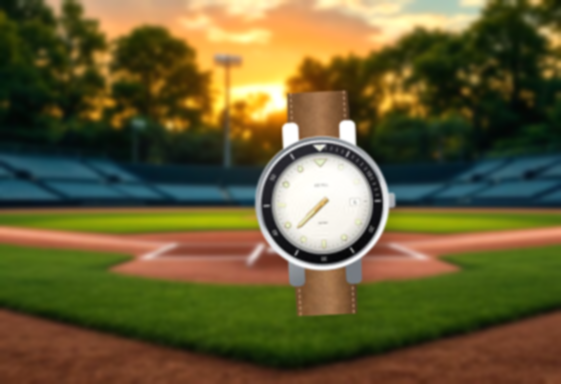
{"hour": 7, "minute": 38}
